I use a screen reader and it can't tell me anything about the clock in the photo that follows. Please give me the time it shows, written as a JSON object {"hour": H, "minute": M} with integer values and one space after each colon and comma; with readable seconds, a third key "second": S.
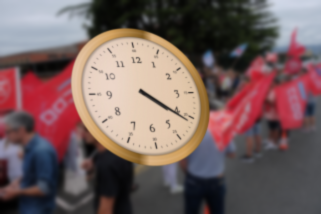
{"hour": 4, "minute": 21}
